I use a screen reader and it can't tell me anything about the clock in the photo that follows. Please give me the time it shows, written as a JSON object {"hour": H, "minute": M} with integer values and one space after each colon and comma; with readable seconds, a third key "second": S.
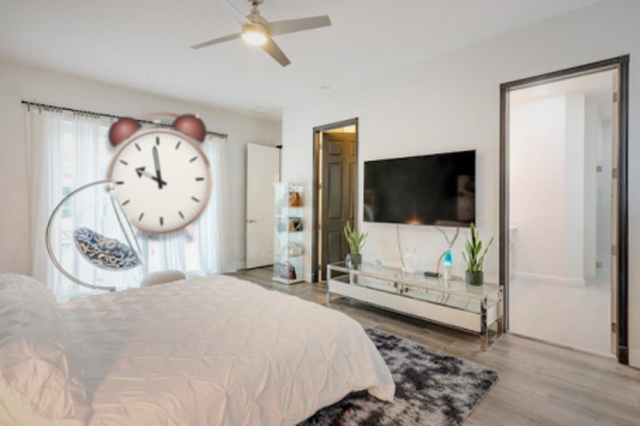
{"hour": 9, "minute": 59}
